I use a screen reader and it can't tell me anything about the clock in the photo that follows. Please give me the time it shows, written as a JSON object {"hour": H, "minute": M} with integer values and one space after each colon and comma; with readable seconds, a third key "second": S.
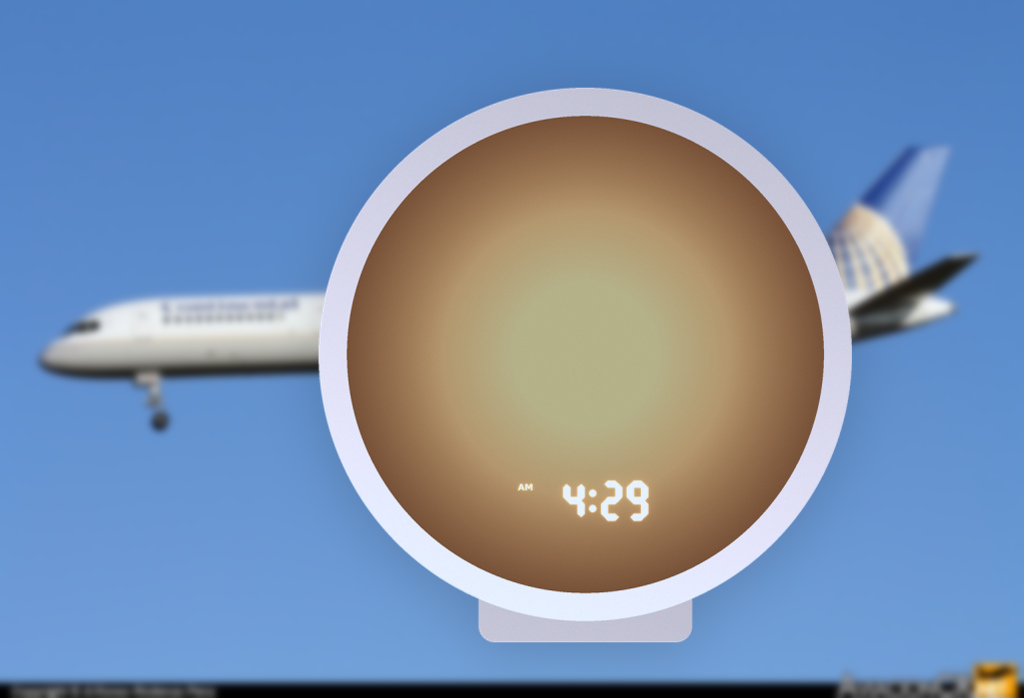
{"hour": 4, "minute": 29}
